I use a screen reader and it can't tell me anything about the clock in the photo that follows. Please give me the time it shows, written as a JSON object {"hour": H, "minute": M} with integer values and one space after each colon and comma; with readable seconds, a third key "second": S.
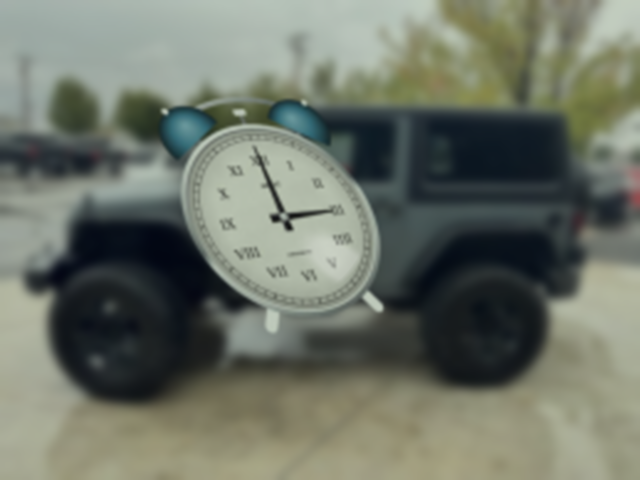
{"hour": 3, "minute": 0}
